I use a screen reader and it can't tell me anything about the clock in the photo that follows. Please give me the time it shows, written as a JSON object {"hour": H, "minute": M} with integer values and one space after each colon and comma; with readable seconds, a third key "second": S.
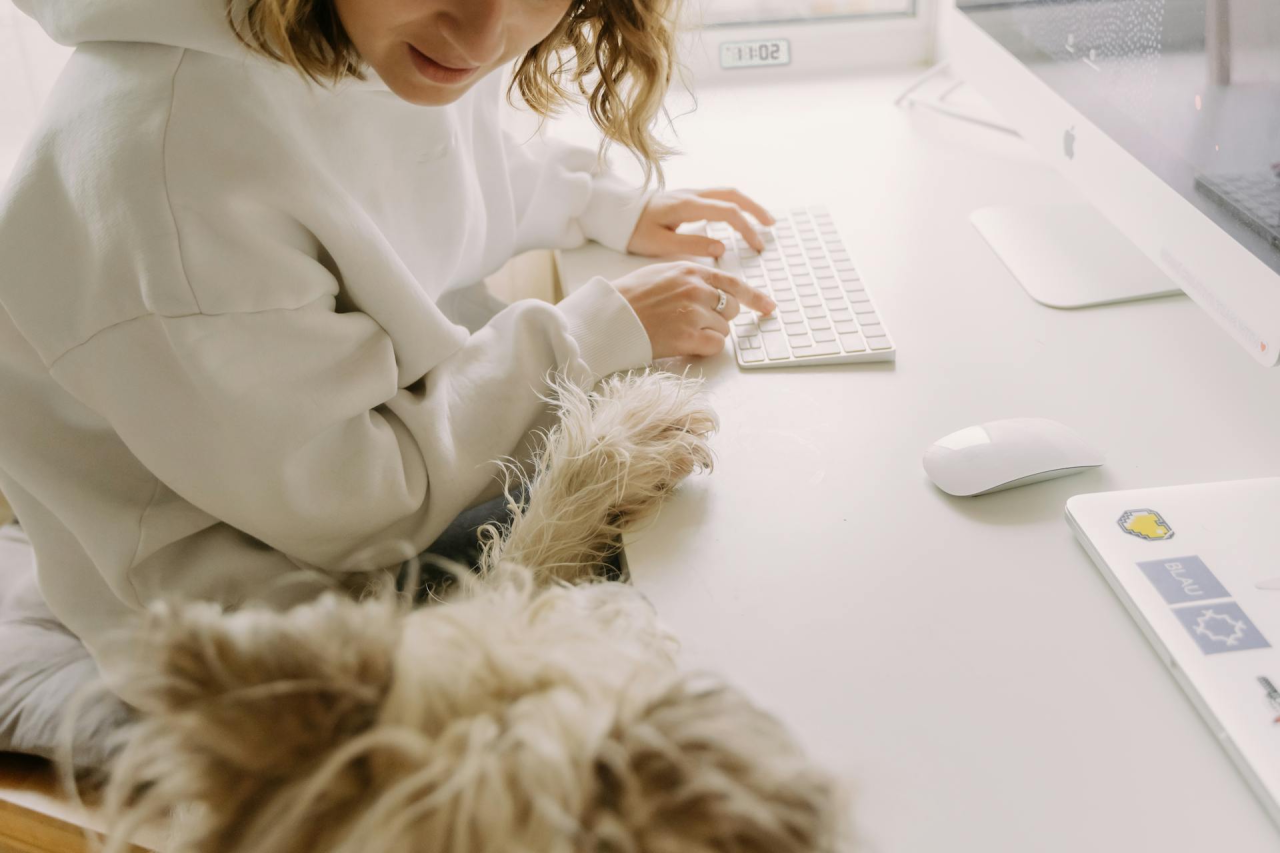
{"hour": 11, "minute": 2}
